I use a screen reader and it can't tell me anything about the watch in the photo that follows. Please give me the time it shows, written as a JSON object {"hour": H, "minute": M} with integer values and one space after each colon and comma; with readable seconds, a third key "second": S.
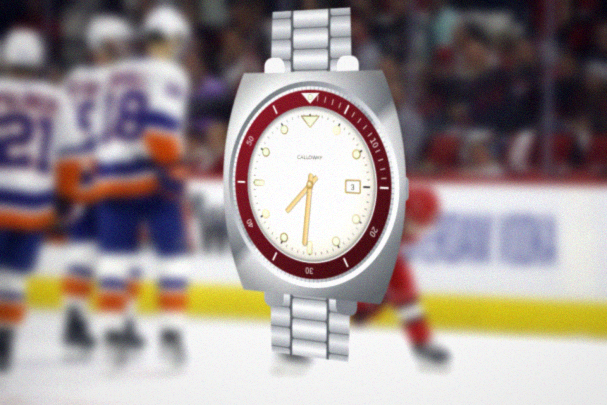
{"hour": 7, "minute": 31}
